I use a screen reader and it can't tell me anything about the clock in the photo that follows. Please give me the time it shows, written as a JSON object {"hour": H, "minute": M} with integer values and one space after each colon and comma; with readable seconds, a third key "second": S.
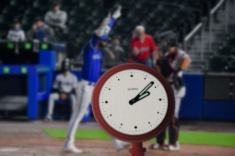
{"hour": 2, "minute": 8}
